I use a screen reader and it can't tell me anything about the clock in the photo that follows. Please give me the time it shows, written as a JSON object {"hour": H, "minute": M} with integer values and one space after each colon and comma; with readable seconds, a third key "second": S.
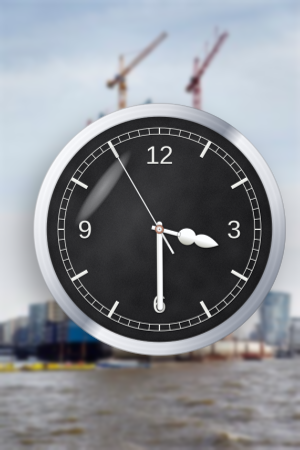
{"hour": 3, "minute": 29, "second": 55}
